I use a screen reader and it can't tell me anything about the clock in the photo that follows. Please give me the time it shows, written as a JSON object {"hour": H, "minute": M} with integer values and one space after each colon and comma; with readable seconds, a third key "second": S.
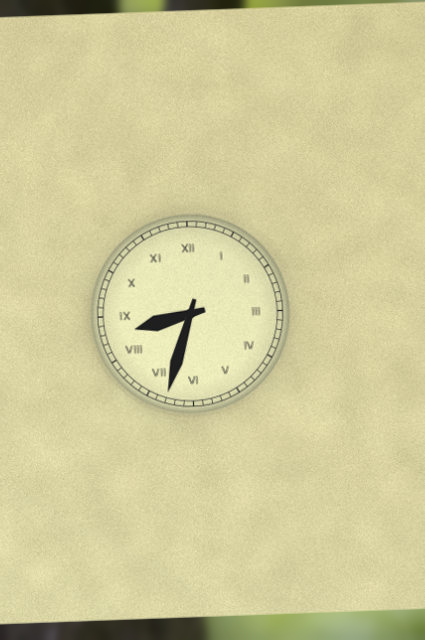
{"hour": 8, "minute": 33}
